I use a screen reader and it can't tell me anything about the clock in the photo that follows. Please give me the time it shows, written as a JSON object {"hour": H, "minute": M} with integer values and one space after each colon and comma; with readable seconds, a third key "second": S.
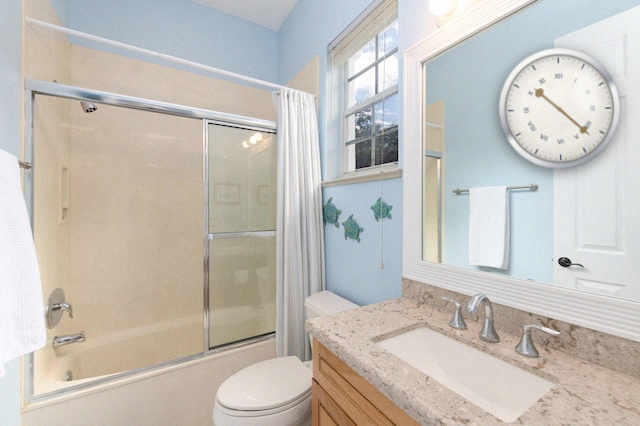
{"hour": 10, "minute": 22}
